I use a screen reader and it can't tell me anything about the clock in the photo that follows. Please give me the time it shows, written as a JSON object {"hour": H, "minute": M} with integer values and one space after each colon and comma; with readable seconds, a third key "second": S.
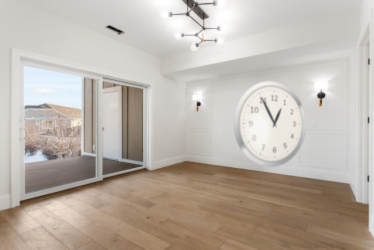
{"hour": 12, "minute": 55}
